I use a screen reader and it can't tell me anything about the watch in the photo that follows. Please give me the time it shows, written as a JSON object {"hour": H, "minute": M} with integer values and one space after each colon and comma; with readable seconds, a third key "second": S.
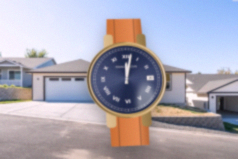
{"hour": 12, "minute": 2}
